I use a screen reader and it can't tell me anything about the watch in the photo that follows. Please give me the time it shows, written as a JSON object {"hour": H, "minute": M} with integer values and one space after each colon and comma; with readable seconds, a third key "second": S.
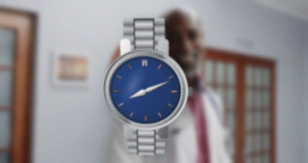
{"hour": 8, "minute": 11}
